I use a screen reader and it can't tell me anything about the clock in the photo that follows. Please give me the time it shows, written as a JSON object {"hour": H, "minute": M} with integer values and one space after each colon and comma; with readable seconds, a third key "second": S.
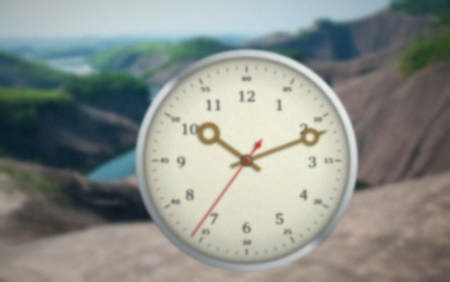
{"hour": 10, "minute": 11, "second": 36}
